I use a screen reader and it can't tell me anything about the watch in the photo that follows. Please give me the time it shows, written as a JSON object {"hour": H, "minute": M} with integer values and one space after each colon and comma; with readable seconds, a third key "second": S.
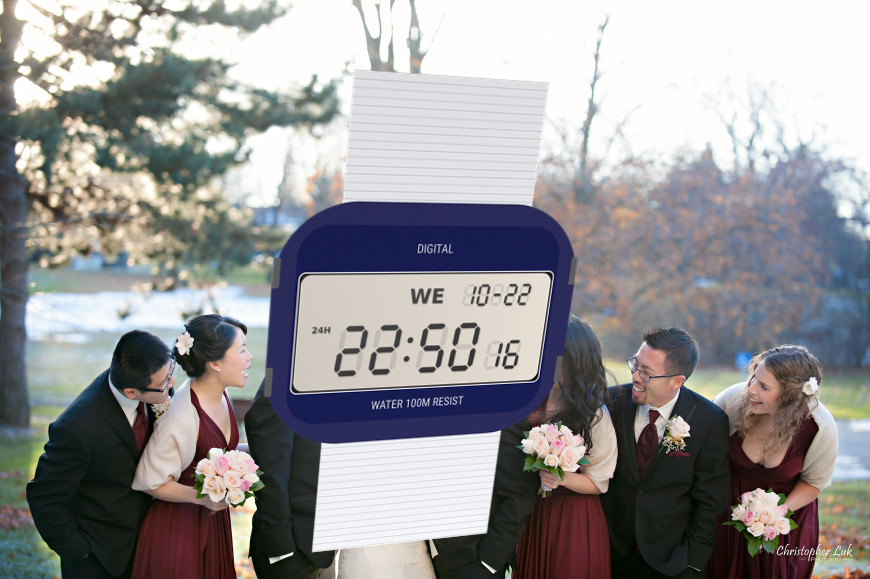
{"hour": 22, "minute": 50, "second": 16}
